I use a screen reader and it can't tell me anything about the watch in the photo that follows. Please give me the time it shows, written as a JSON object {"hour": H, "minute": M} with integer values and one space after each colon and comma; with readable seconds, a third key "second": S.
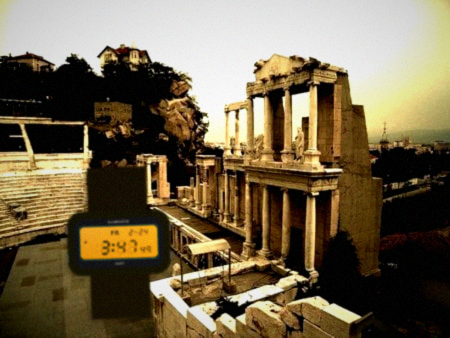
{"hour": 3, "minute": 47}
